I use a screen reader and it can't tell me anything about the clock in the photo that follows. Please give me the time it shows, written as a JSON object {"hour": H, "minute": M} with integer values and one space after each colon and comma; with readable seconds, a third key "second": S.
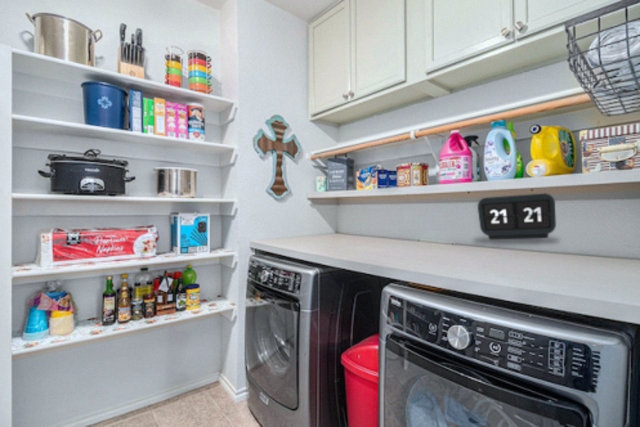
{"hour": 21, "minute": 21}
